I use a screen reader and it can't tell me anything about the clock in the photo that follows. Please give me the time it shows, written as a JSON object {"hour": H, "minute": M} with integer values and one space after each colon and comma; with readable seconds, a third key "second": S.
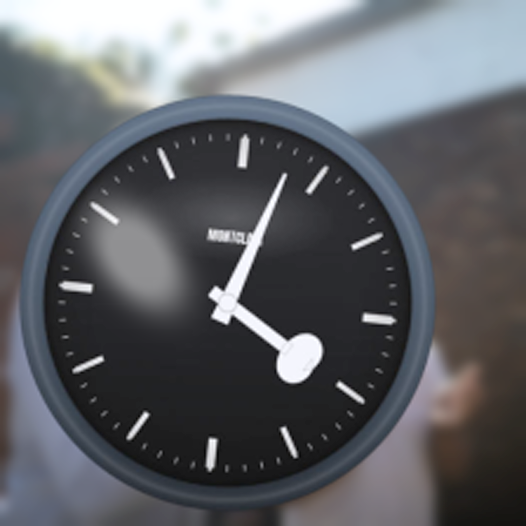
{"hour": 4, "minute": 3}
